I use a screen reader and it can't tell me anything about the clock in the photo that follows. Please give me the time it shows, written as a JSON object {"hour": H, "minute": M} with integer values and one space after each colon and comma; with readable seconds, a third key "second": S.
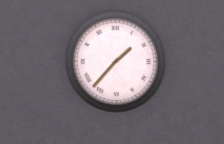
{"hour": 1, "minute": 37}
